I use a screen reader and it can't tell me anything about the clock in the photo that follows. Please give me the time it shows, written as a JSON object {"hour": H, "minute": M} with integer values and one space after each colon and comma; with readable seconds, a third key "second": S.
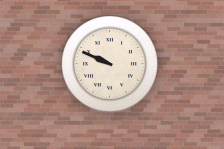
{"hour": 9, "minute": 49}
